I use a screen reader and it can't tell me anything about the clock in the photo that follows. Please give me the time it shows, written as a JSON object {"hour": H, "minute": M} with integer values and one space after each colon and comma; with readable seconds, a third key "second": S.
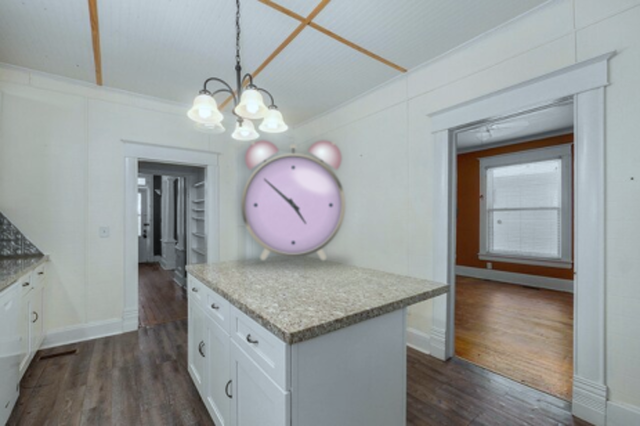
{"hour": 4, "minute": 52}
